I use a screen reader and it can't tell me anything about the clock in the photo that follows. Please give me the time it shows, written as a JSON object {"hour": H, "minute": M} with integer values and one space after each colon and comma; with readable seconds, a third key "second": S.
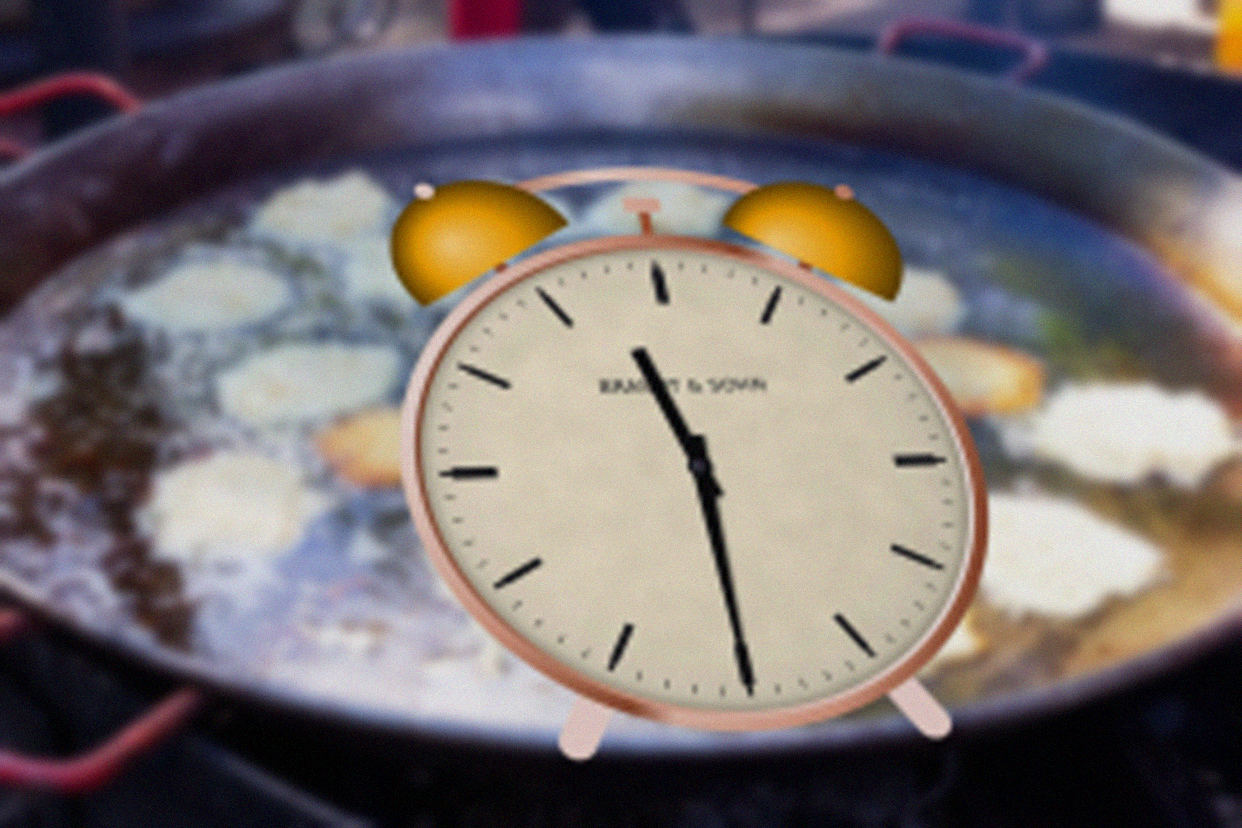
{"hour": 11, "minute": 30}
